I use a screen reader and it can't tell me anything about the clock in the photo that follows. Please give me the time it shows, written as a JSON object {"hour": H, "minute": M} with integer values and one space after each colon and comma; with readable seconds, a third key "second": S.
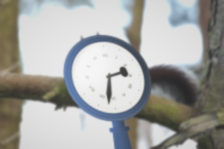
{"hour": 2, "minute": 32}
